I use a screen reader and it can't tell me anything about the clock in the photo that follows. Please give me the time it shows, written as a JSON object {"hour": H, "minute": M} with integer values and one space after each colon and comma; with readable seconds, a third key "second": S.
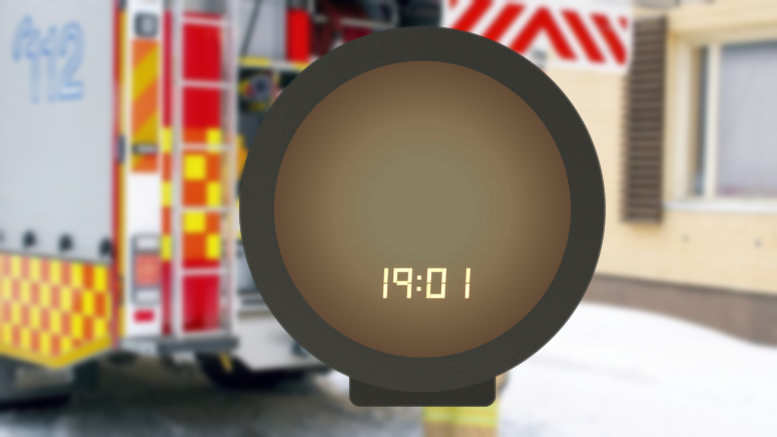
{"hour": 19, "minute": 1}
